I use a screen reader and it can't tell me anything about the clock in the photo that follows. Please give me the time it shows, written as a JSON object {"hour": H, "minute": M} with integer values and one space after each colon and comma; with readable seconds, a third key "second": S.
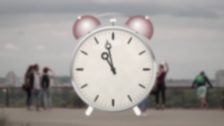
{"hour": 10, "minute": 58}
